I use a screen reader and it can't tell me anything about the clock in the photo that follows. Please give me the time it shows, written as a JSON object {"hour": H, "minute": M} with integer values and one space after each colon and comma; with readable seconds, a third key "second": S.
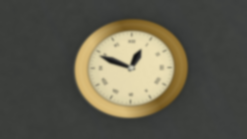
{"hour": 12, "minute": 49}
